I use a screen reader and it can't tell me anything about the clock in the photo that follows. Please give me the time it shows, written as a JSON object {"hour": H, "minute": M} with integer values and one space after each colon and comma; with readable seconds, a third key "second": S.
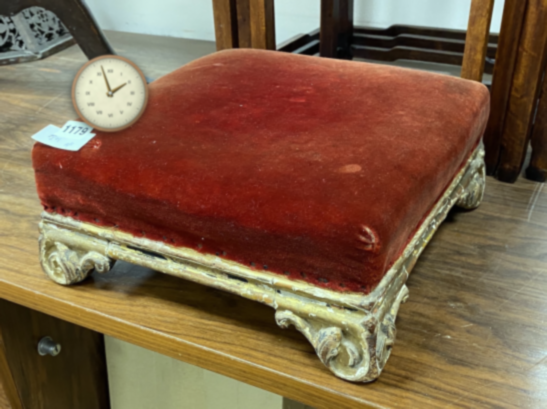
{"hour": 1, "minute": 57}
